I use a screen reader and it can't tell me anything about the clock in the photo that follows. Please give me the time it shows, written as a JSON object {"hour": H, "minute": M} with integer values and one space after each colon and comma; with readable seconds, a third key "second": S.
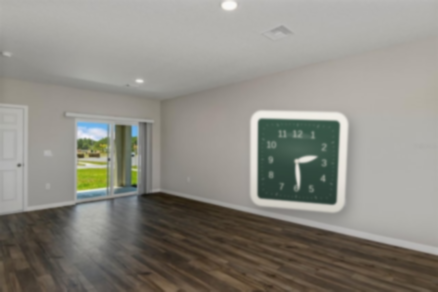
{"hour": 2, "minute": 29}
